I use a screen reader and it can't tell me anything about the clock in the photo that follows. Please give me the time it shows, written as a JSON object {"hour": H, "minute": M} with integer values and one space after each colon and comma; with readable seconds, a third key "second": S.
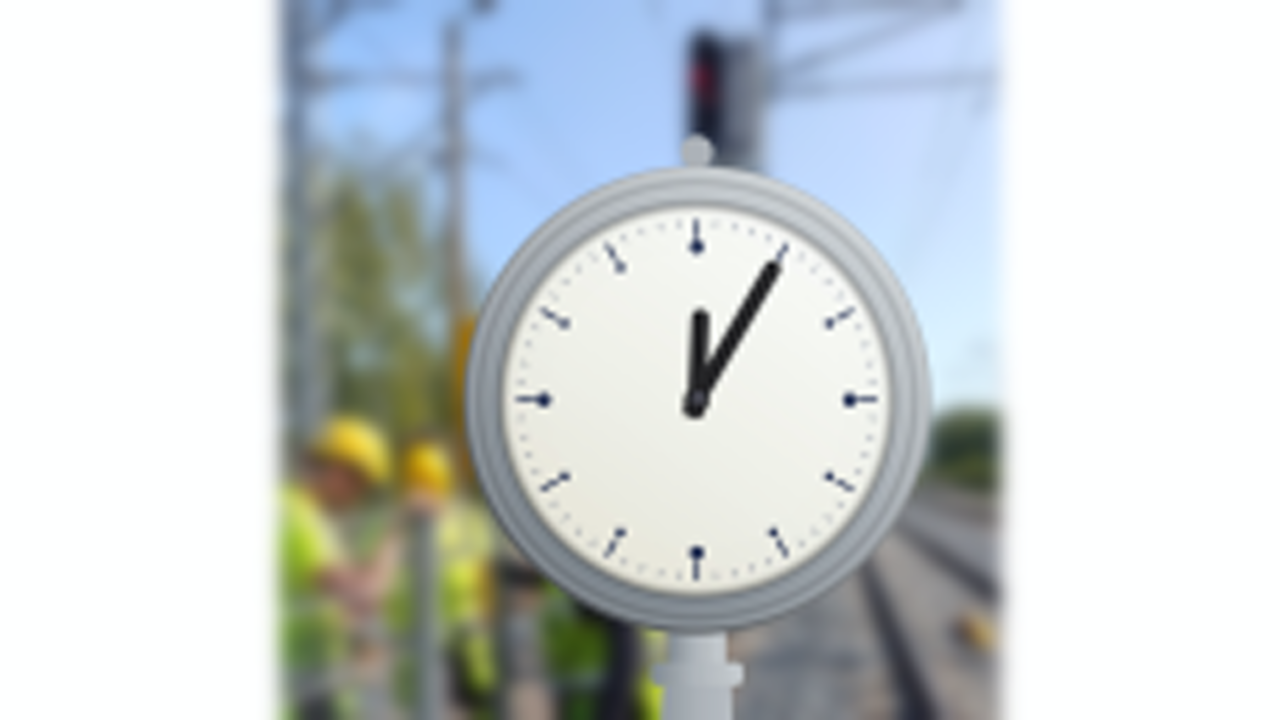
{"hour": 12, "minute": 5}
